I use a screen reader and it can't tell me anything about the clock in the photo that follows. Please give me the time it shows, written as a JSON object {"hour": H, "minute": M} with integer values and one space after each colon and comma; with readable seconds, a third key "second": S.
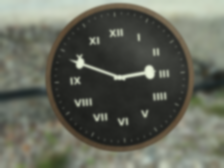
{"hour": 2, "minute": 49}
